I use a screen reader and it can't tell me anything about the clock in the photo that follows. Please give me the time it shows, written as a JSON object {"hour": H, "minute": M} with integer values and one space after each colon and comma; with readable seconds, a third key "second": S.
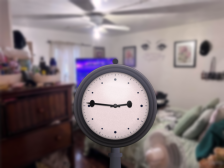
{"hour": 2, "minute": 46}
